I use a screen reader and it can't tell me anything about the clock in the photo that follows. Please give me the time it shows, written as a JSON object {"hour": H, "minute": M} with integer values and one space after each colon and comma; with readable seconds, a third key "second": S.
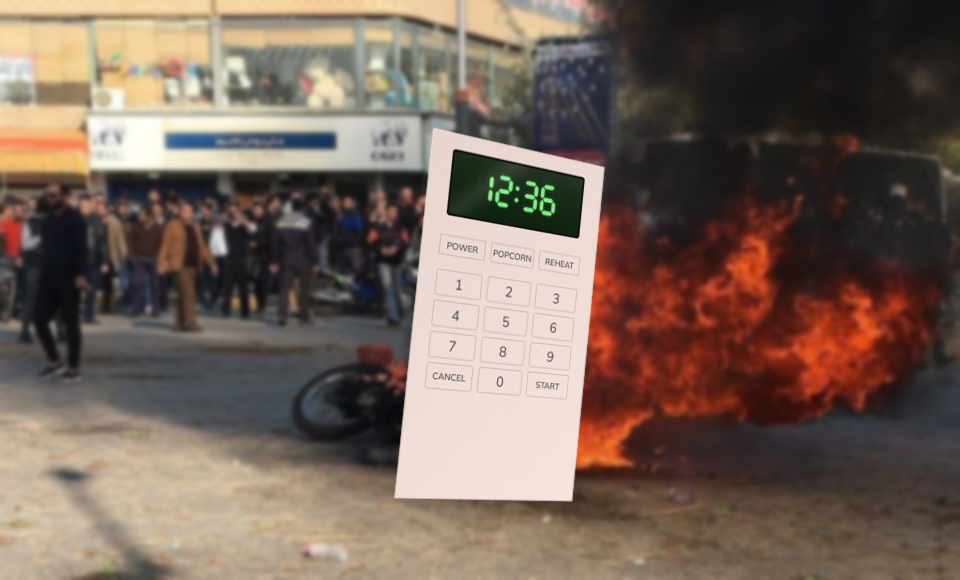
{"hour": 12, "minute": 36}
